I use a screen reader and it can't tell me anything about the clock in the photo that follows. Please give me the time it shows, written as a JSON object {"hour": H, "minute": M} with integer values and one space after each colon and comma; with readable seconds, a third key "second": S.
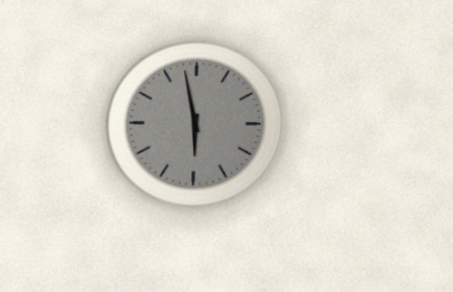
{"hour": 5, "minute": 58}
